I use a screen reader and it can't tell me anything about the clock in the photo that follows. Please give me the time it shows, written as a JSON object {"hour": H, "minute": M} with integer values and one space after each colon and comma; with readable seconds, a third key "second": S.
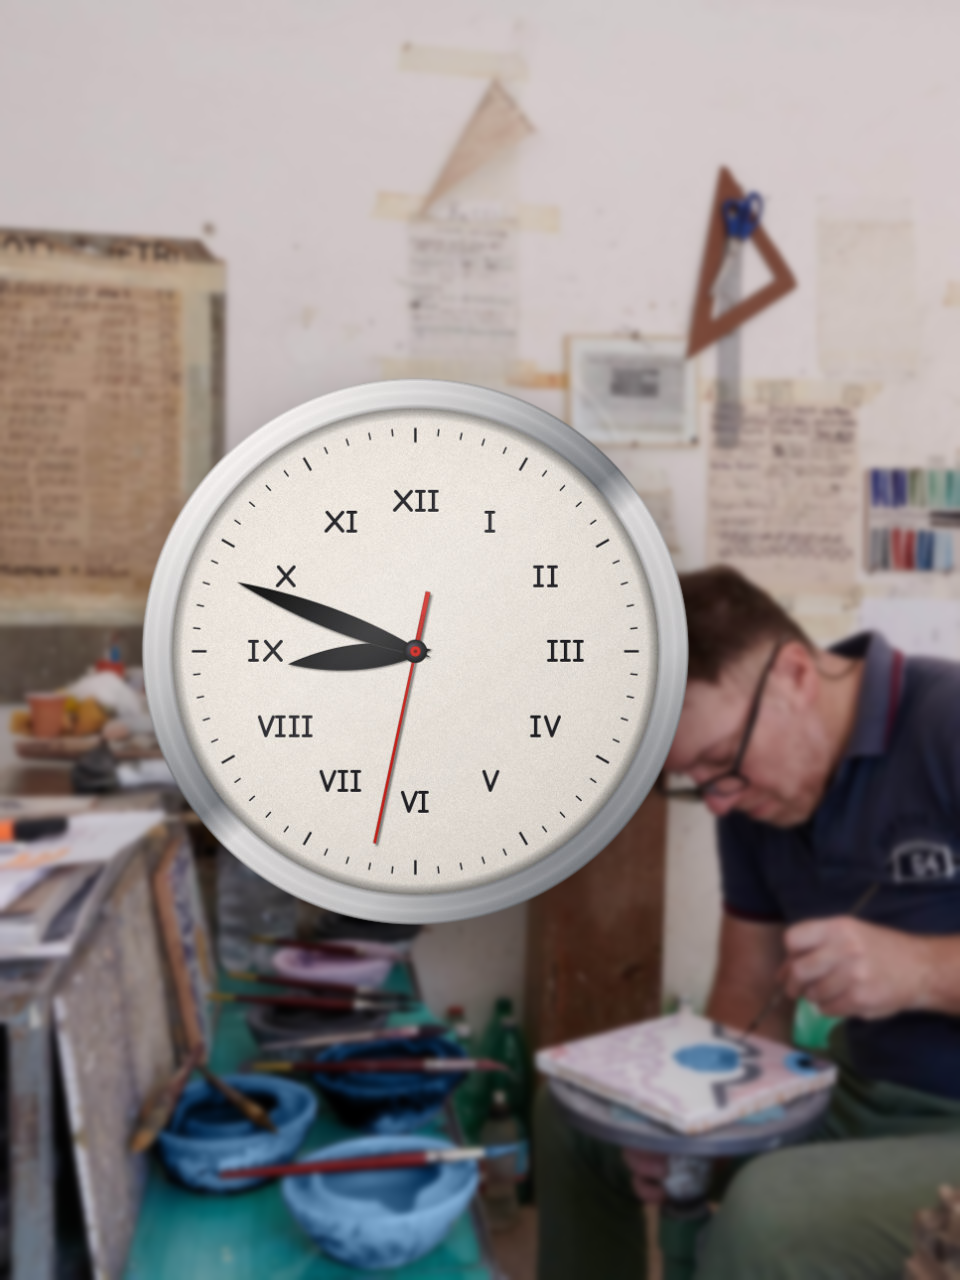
{"hour": 8, "minute": 48, "second": 32}
